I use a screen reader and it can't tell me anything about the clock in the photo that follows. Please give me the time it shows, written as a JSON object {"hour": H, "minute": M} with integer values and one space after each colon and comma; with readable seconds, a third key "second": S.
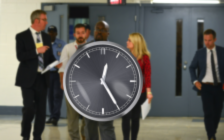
{"hour": 12, "minute": 25}
